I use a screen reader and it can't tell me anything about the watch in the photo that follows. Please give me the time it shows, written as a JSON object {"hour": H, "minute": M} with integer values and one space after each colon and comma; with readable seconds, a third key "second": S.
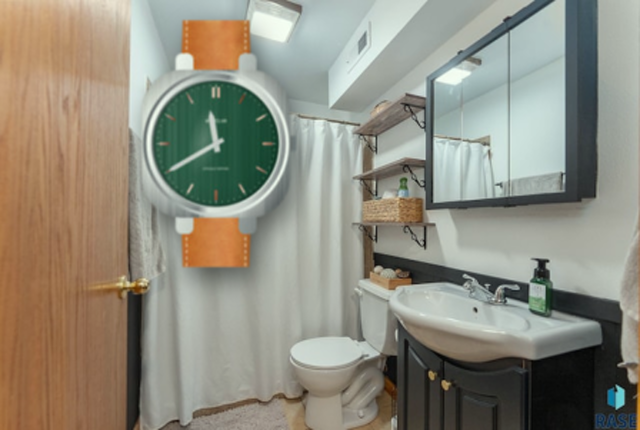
{"hour": 11, "minute": 40}
